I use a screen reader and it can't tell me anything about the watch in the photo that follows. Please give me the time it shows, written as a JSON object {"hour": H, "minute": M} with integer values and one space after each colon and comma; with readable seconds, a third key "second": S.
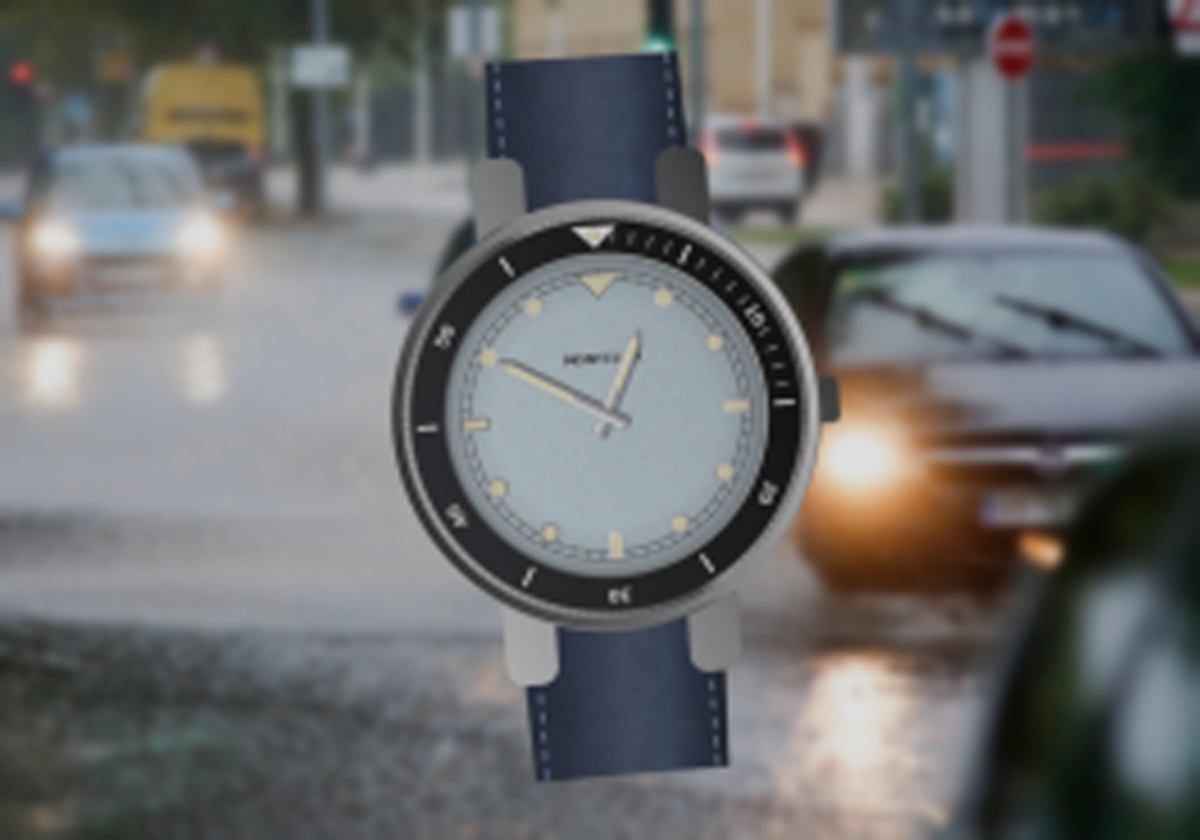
{"hour": 12, "minute": 50}
